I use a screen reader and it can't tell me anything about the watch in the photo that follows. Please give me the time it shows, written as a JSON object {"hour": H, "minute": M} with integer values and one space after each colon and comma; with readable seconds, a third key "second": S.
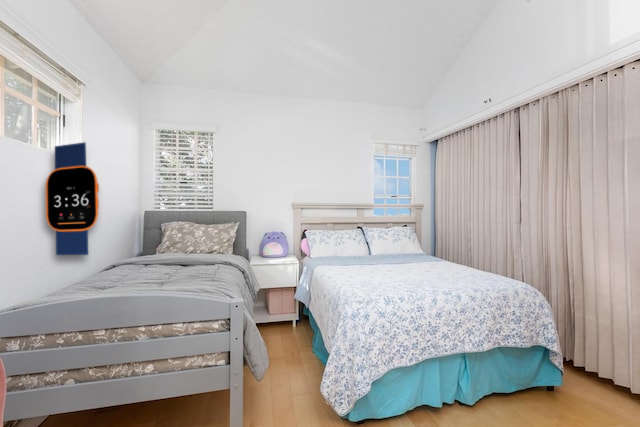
{"hour": 3, "minute": 36}
